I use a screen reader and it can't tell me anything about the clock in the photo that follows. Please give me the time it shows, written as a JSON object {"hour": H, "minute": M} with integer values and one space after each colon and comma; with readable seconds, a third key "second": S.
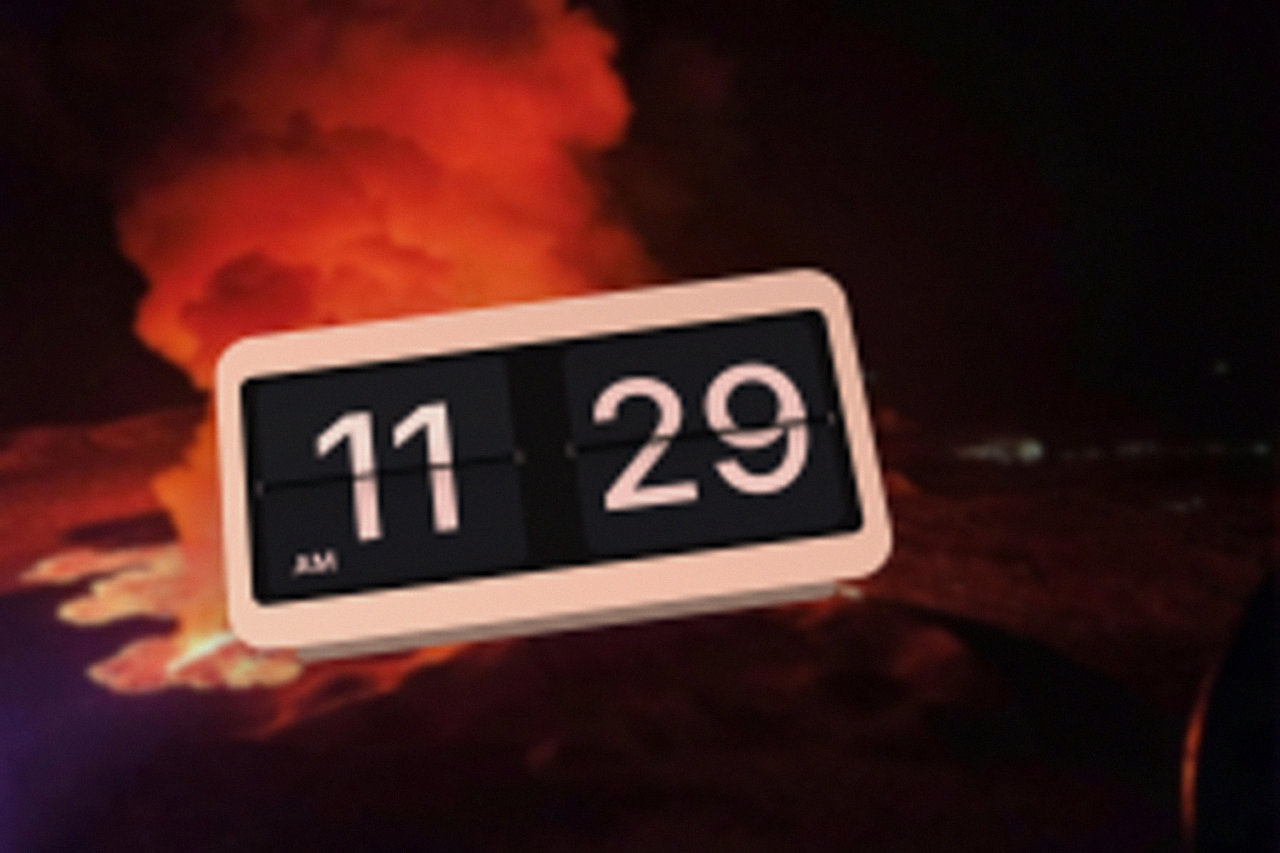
{"hour": 11, "minute": 29}
